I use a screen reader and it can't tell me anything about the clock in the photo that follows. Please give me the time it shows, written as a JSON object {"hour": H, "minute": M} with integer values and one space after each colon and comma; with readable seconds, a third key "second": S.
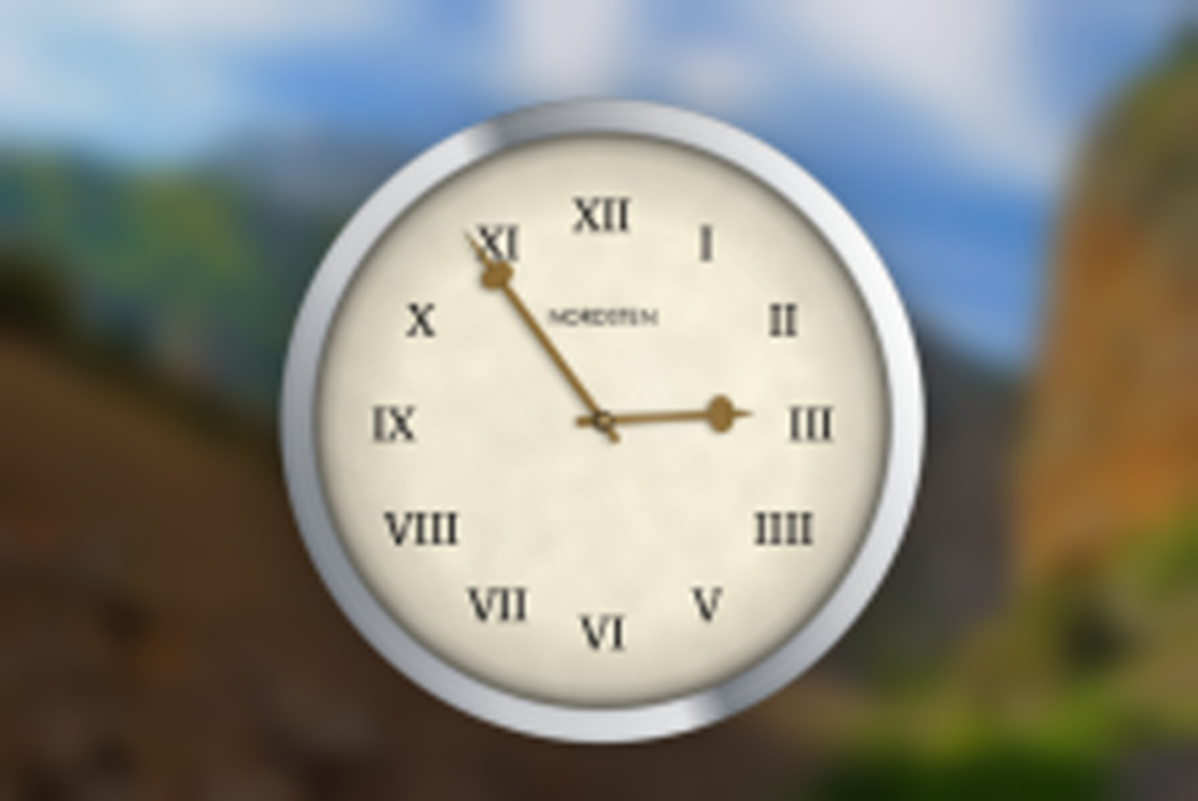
{"hour": 2, "minute": 54}
